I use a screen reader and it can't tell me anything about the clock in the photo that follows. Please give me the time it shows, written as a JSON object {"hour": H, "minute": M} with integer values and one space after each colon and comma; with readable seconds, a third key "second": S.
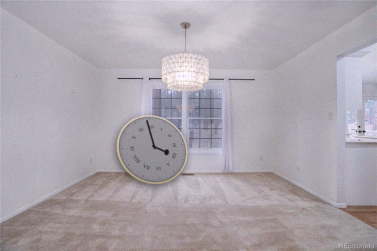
{"hour": 3, "minute": 59}
